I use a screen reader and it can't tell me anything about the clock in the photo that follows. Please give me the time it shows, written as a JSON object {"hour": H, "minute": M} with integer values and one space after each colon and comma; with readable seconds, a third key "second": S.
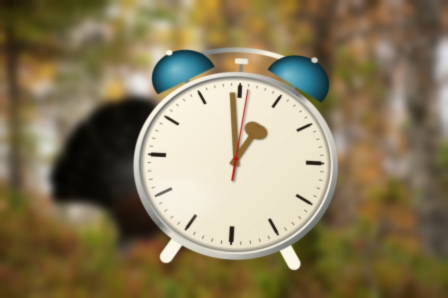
{"hour": 12, "minute": 59, "second": 1}
